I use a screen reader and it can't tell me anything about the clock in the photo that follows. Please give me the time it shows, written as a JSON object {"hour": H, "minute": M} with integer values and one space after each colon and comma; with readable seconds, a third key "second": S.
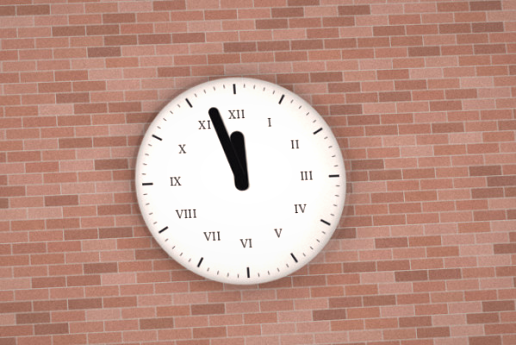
{"hour": 11, "minute": 57}
